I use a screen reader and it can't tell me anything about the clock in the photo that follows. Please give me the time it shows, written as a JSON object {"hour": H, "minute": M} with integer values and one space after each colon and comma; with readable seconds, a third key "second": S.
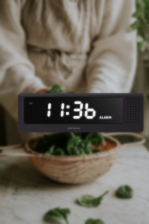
{"hour": 11, "minute": 36}
